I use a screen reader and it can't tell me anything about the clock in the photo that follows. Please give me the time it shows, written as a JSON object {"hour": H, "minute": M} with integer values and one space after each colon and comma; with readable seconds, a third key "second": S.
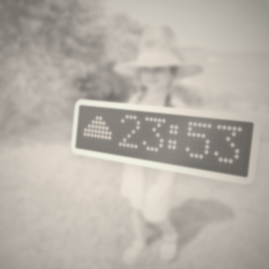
{"hour": 23, "minute": 53}
